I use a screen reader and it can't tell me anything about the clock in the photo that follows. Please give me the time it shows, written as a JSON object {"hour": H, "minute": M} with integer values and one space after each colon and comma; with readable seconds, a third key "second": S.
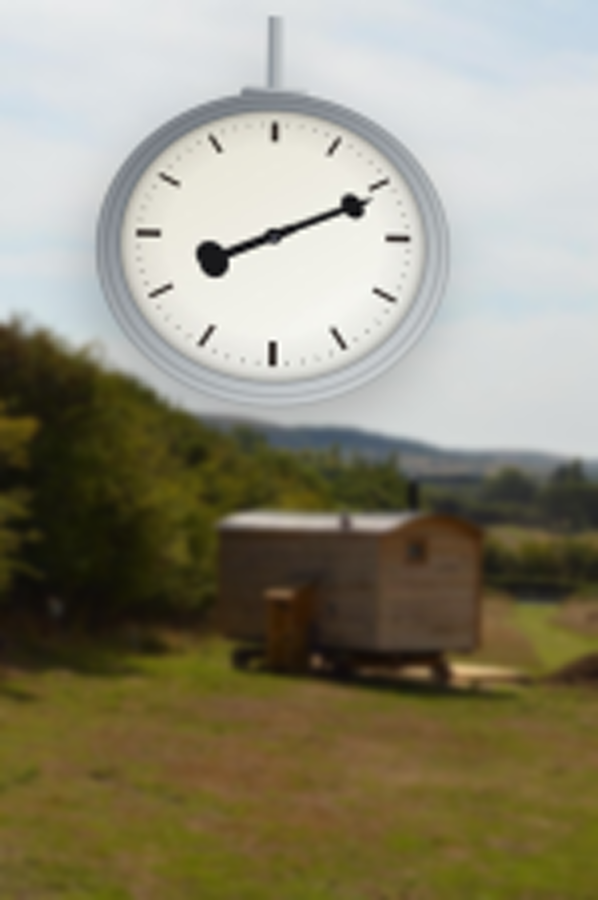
{"hour": 8, "minute": 11}
